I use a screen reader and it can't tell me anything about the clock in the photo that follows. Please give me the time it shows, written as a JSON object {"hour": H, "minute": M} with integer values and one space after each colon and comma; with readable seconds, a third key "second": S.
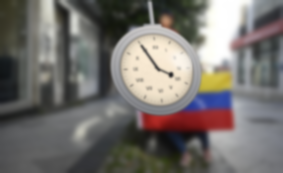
{"hour": 3, "minute": 55}
